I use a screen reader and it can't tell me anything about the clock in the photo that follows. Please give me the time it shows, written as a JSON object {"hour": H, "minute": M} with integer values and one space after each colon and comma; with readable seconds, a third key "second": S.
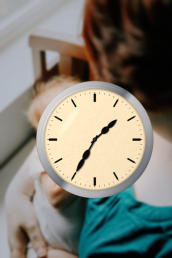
{"hour": 1, "minute": 35}
